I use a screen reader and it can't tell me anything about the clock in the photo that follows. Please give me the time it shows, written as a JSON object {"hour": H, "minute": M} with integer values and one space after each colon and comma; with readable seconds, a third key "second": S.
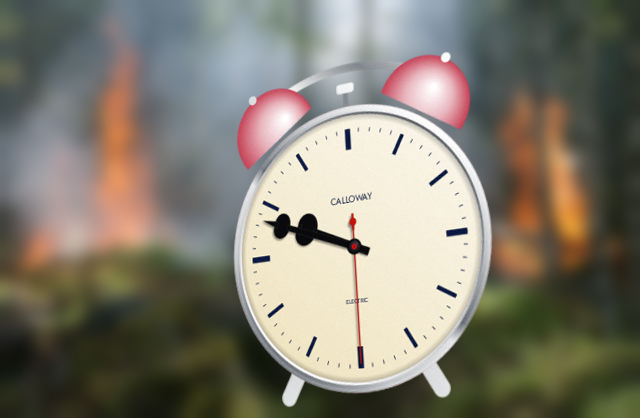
{"hour": 9, "minute": 48, "second": 30}
